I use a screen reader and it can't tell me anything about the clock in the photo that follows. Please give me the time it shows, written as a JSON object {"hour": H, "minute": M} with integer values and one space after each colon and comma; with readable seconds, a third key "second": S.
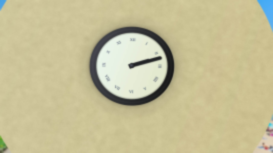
{"hour": 2, "minute": 12}
